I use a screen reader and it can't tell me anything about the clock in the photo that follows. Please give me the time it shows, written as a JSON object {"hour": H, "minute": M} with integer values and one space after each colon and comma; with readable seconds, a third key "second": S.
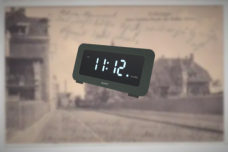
{"hour": 11, "minute": 12}
